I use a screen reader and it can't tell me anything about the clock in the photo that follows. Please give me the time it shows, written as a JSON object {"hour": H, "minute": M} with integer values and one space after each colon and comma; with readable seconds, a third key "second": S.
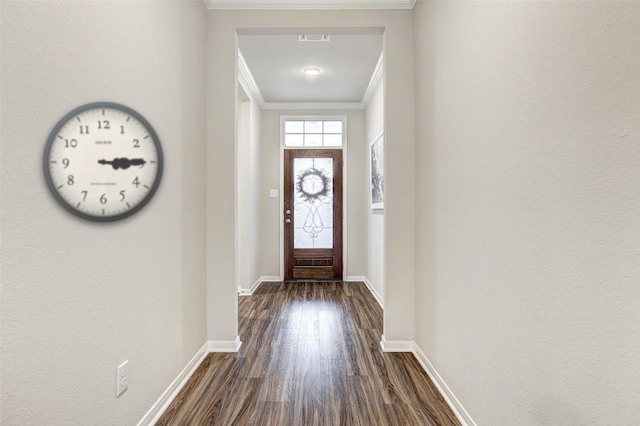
{"hour": 3, "minute": 15}
